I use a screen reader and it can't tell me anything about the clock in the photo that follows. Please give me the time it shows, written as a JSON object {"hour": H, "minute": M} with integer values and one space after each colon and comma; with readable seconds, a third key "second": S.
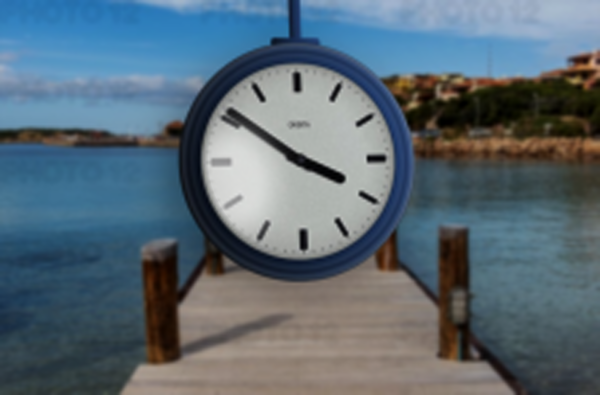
{"hour": 3, "minute": 51}
